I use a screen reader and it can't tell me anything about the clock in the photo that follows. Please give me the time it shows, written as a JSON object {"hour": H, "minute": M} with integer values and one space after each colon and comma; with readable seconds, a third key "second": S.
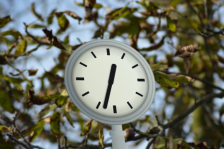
{"hour": 12, "minute": 33}
